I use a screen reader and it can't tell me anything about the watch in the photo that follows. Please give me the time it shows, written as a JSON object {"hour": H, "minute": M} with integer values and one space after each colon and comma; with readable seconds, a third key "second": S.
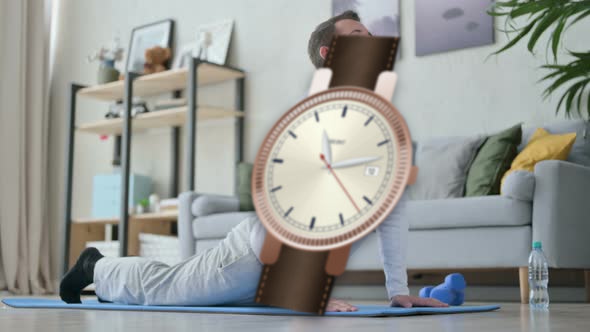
{"hour": 11, "minute": 12, "second": 22}
